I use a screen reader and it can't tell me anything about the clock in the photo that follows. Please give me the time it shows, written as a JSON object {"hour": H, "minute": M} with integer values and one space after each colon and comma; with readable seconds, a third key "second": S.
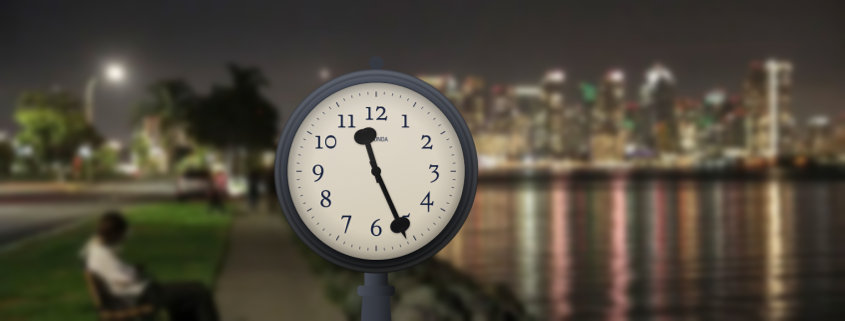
{"hour": 11, "minute": 26}
